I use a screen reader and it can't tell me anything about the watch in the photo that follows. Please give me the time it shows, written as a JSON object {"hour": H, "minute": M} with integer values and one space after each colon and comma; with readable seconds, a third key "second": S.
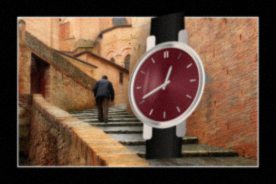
{"hour": 12, "minute": 41}
